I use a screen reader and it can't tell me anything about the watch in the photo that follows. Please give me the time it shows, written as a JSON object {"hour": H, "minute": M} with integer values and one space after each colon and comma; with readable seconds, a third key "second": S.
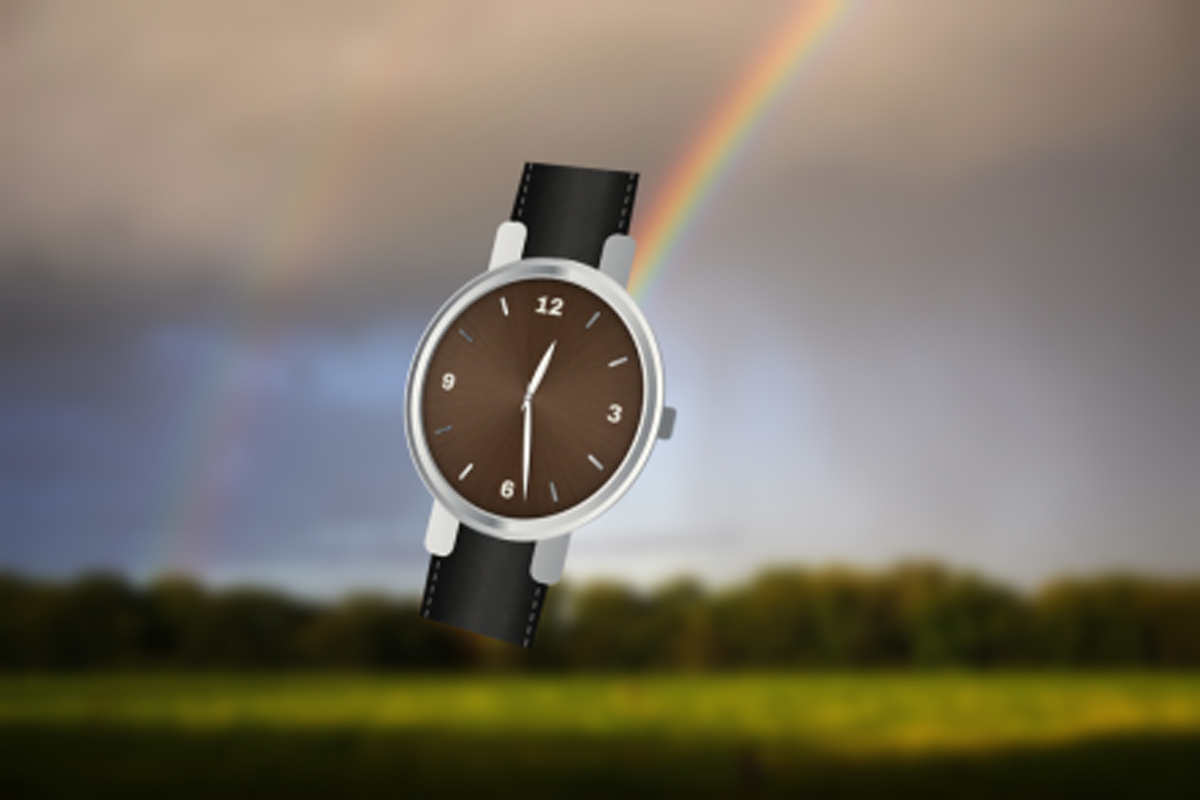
{"hour": 12, "minute": 28}
